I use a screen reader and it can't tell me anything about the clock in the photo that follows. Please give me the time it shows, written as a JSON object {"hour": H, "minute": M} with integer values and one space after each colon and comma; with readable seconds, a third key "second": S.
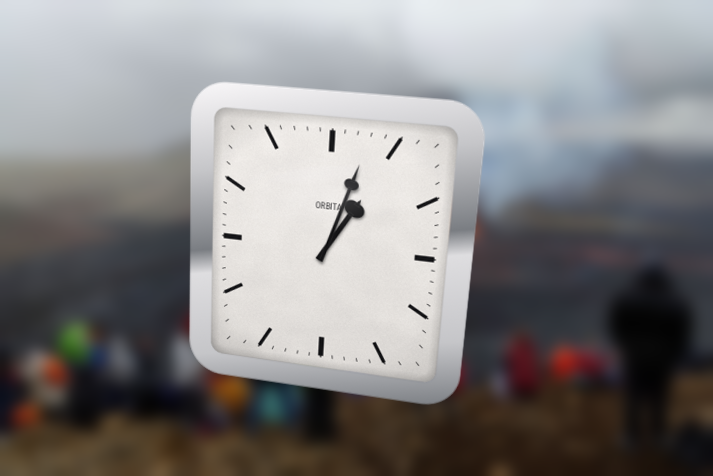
{"hour": 1, "minute": 3}
